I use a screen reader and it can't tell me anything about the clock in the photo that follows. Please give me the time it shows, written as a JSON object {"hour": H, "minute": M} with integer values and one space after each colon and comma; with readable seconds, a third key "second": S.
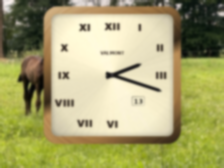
{"hour": 2, "minute": 18}
